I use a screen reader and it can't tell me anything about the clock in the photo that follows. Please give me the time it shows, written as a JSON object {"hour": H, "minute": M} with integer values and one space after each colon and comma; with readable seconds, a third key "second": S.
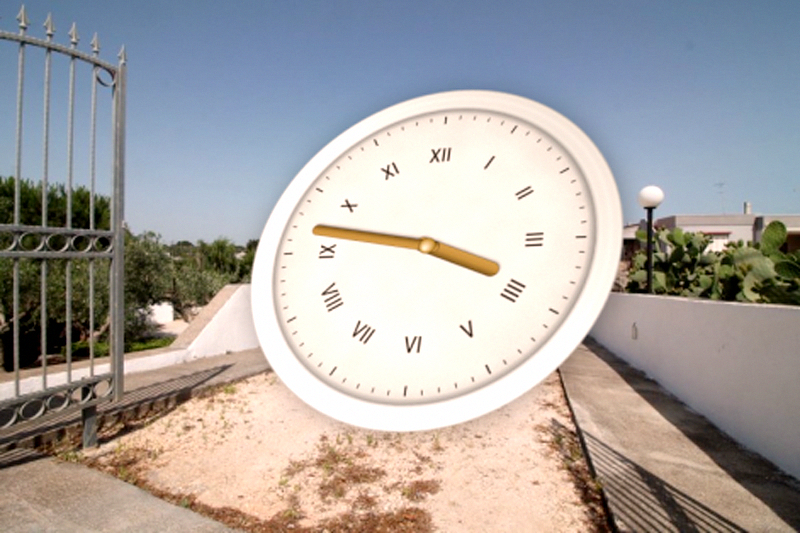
{"hour": 3, "minute": 47}
